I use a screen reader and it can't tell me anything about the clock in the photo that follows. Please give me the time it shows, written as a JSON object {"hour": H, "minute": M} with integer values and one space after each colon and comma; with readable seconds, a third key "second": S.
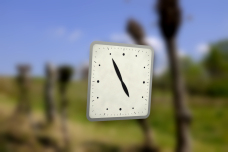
{"hour": 4, "minute": 55}
